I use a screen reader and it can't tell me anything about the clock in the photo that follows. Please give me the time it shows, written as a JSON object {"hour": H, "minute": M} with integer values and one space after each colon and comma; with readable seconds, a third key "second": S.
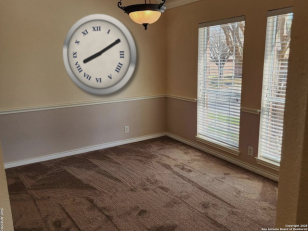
{"hour": 8, "minute": 10}
